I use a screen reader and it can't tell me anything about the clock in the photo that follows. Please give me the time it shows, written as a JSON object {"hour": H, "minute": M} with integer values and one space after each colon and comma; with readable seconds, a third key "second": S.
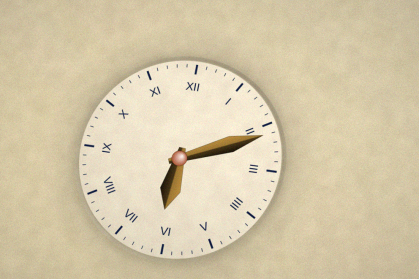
{"hour": 6, "minute": 11}
